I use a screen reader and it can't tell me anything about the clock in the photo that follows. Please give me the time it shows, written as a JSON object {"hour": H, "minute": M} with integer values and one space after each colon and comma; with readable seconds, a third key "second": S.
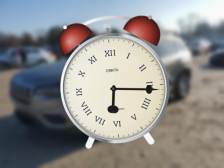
{"hour": 6, "minute": 16}
